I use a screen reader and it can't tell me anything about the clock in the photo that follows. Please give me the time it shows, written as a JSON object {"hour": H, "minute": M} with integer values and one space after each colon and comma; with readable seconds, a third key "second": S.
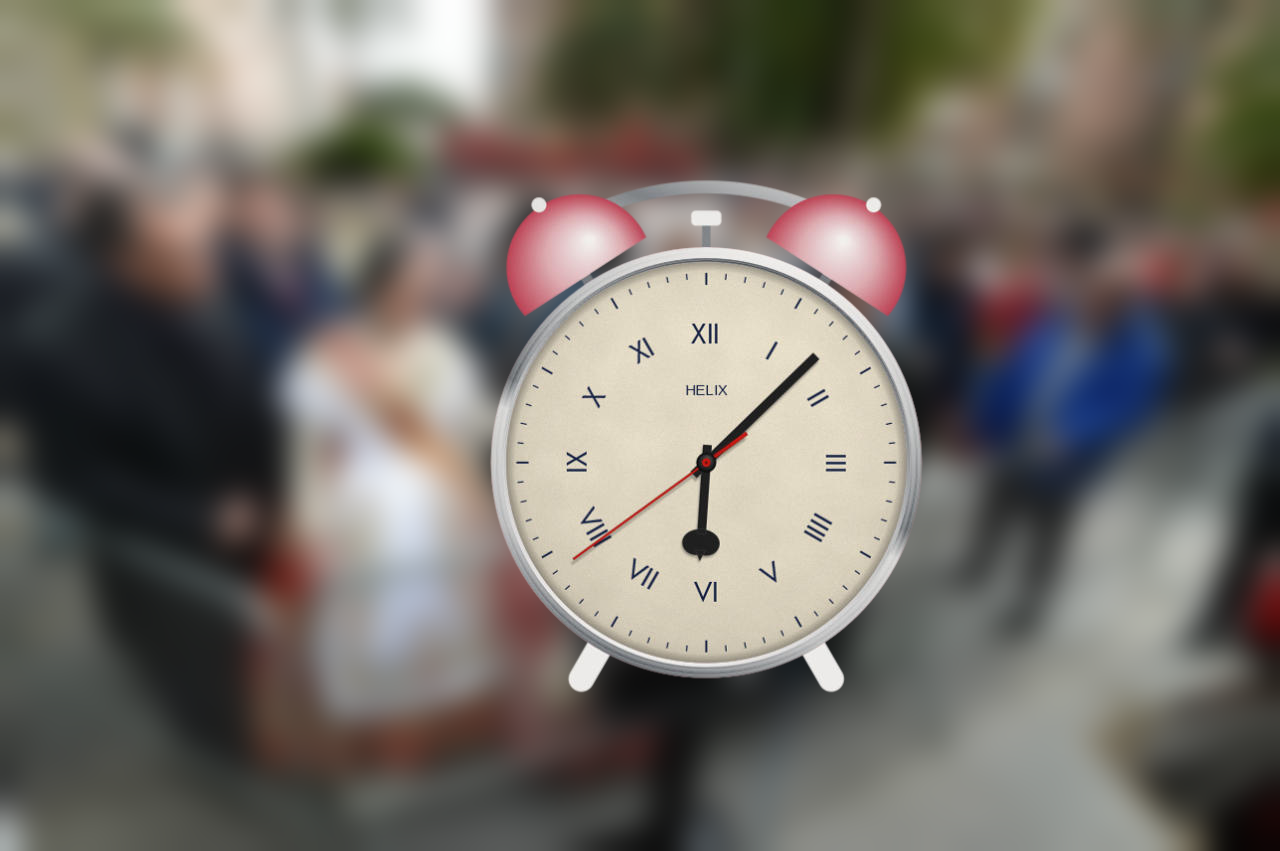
{"hour": 6, "minute": 7, "second": 39}
